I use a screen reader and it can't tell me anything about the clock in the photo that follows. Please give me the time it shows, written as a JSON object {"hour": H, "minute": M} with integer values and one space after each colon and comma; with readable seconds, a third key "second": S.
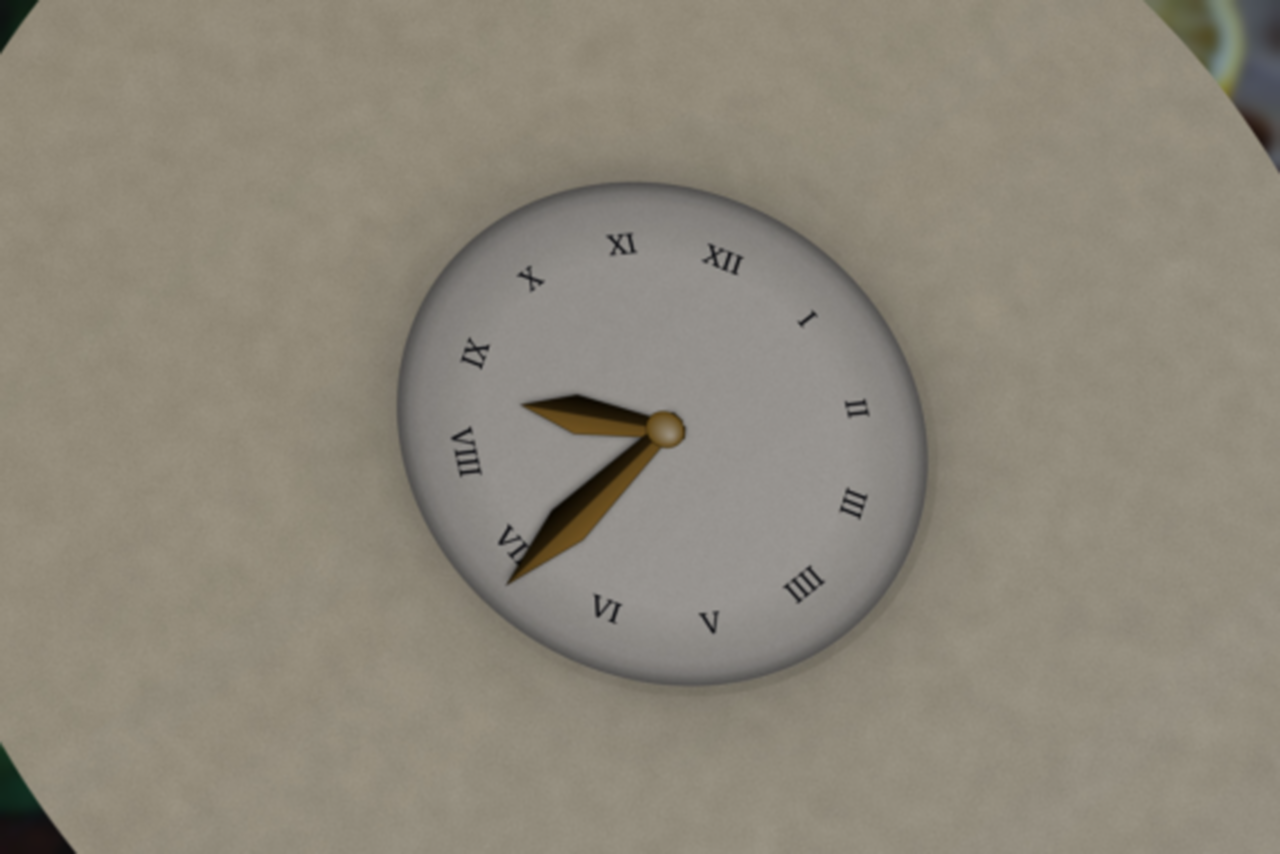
{"hour": 8, "minute": 34}
